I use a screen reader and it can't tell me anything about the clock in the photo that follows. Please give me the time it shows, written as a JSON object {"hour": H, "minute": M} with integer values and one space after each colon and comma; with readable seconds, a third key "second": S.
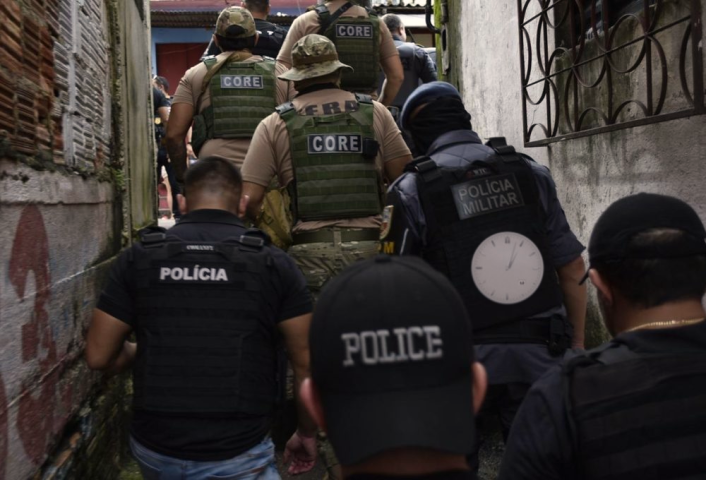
{"hour": 1, "minute": 3}
